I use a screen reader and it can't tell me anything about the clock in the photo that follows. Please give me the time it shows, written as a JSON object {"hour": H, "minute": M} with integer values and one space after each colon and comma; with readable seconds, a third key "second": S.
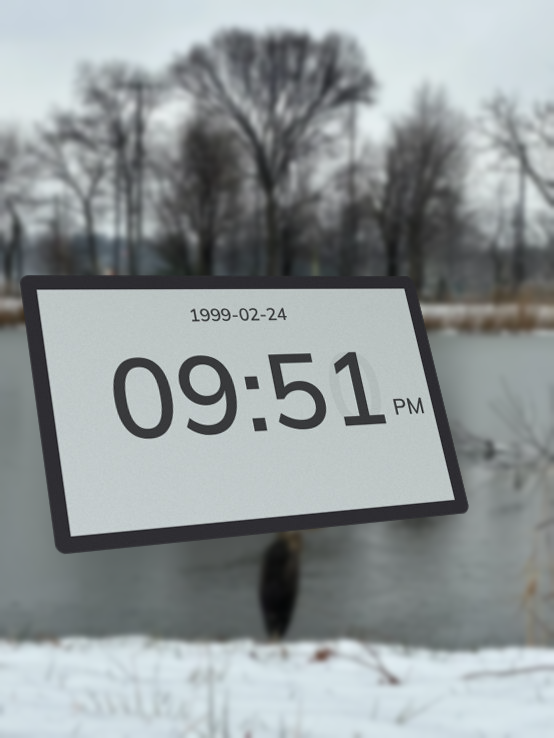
{"hour": 9, "minute": 51}
